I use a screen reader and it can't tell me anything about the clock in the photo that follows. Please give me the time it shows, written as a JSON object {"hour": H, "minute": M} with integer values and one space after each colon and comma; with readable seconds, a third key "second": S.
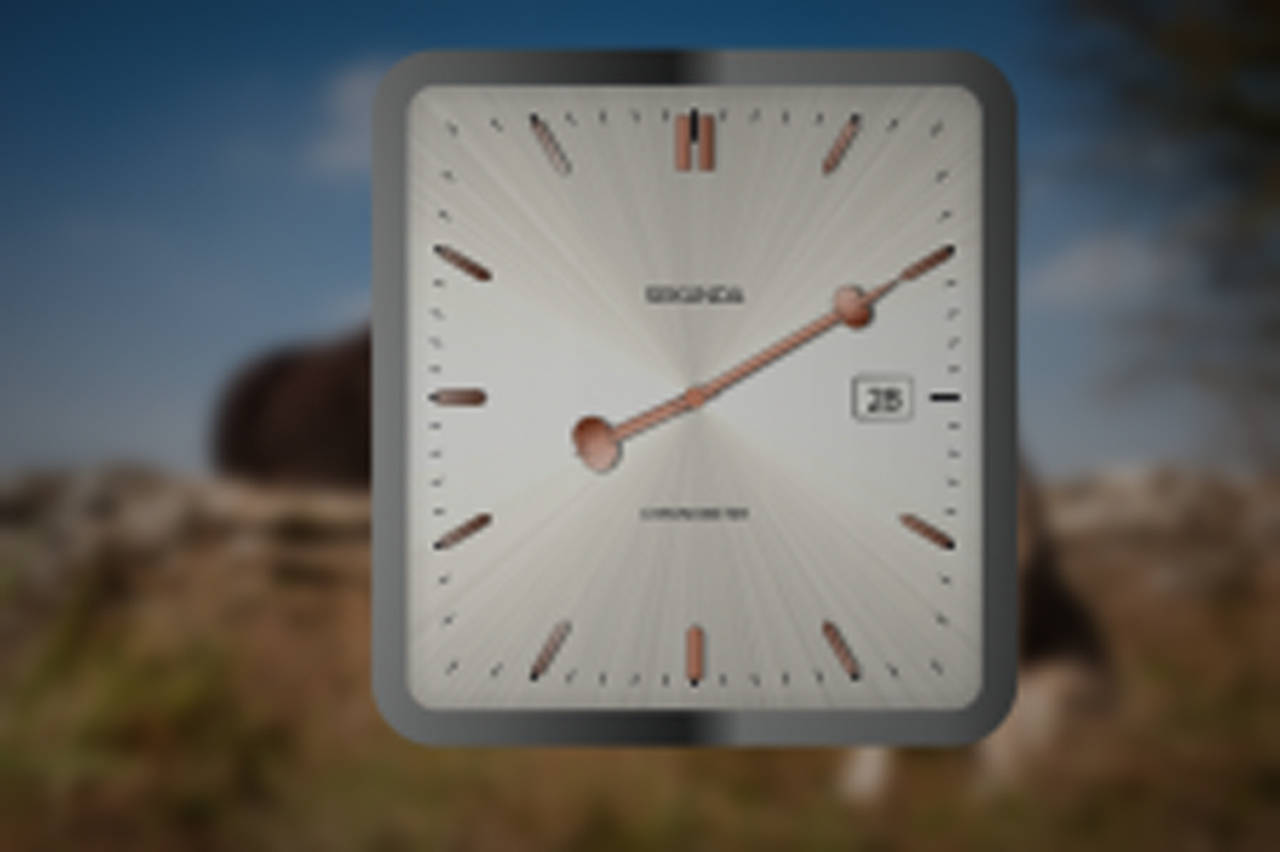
{"hour": 8, "minute": 10}
